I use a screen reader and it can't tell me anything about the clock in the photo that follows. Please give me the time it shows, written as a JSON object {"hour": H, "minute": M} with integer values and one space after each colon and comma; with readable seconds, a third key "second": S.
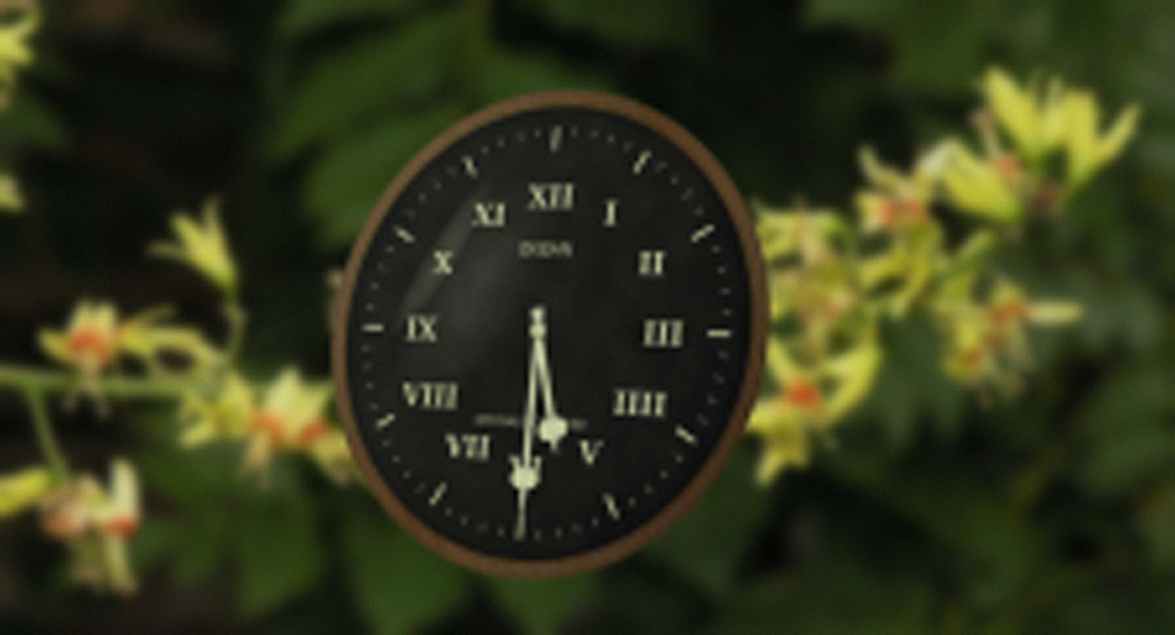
{"hour": 5, "minute": 30}
